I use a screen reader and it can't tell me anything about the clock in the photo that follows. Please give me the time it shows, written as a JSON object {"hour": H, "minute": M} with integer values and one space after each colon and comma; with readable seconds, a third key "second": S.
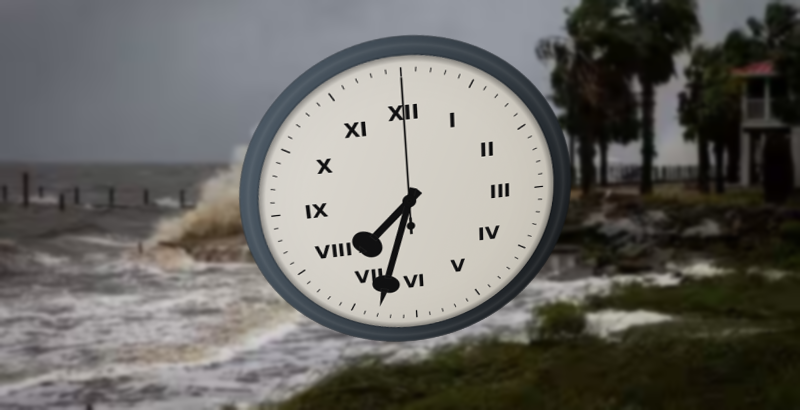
{"hour": 7, "minute": 33, "second": 0}
